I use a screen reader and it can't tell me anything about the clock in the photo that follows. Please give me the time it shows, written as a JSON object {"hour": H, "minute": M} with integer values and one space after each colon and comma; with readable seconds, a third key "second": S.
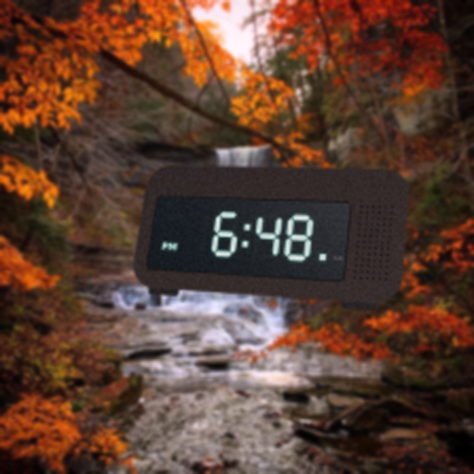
{"hour": 6, "minute": 48}
